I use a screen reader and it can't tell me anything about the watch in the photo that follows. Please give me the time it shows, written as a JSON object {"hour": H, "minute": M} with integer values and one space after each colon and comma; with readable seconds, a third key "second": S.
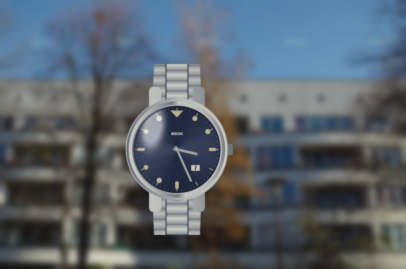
{"hour": 3, "minute": 26}
